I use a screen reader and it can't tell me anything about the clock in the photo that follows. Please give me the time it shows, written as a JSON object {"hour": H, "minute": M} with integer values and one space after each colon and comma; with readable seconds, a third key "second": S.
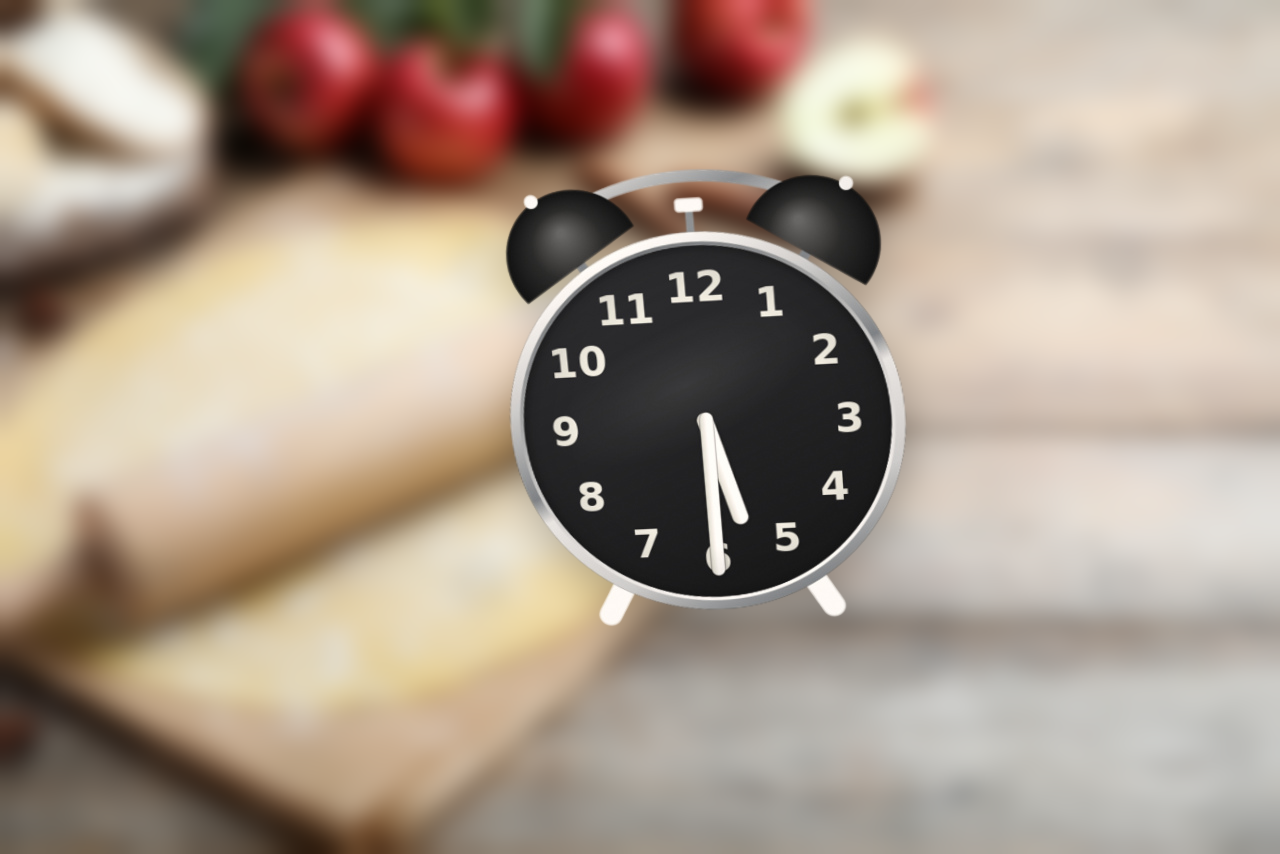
{"hour": 5, "minute": 30}
